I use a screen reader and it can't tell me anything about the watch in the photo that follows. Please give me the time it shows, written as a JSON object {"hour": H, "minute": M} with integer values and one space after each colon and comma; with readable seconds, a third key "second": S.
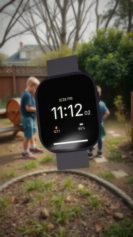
{"hour": 11, "minute": 12}
